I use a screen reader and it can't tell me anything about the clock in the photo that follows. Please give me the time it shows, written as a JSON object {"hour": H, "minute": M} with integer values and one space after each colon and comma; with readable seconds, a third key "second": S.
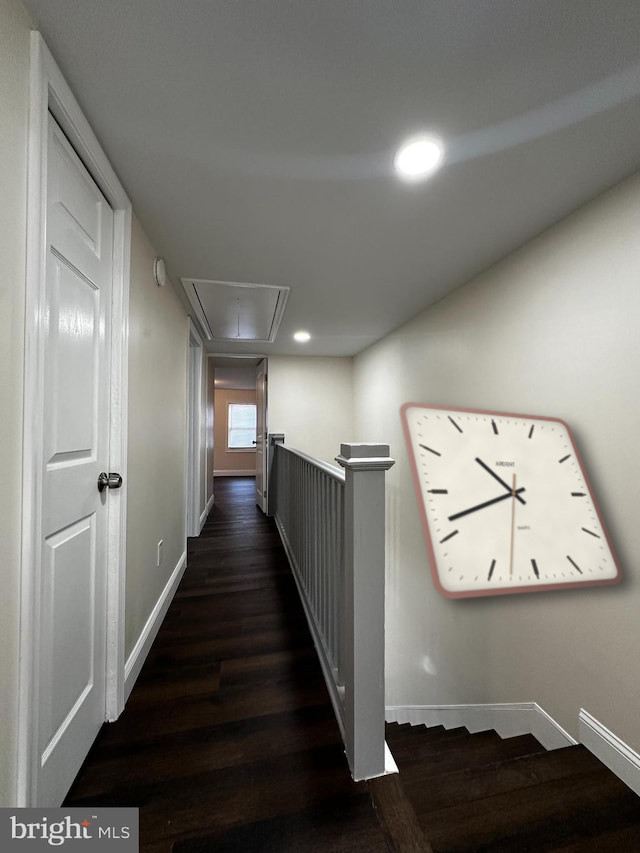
{"hour": 10, "minute": 41, "second": 33}
